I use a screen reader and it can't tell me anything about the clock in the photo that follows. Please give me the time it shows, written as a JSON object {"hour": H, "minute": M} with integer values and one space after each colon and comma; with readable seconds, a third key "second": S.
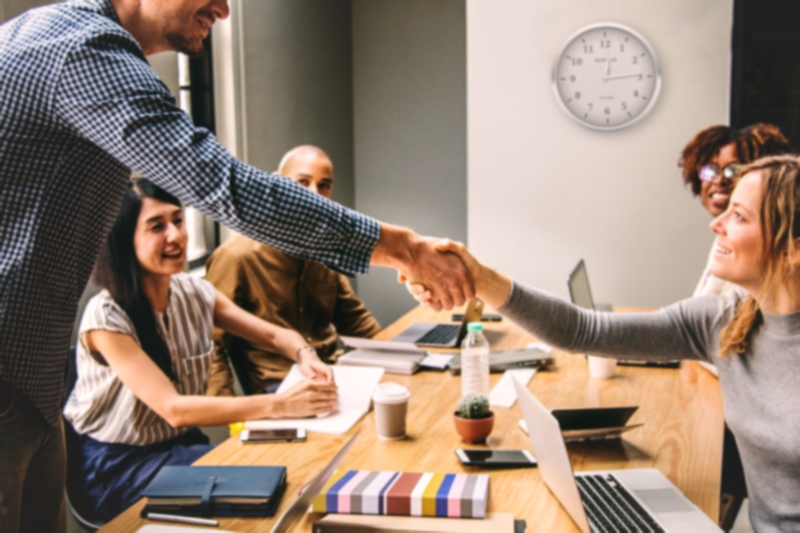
{"hour": 12, "minute": 14}
